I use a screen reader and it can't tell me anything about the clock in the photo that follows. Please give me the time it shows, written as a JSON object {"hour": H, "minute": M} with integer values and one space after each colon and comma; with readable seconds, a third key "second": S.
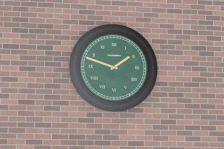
{"hour": 1, "minute": 48}
